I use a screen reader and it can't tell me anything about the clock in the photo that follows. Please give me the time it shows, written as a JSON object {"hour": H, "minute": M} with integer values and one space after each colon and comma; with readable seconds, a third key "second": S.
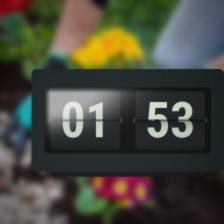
{"hour": 1, "minute": 53}
